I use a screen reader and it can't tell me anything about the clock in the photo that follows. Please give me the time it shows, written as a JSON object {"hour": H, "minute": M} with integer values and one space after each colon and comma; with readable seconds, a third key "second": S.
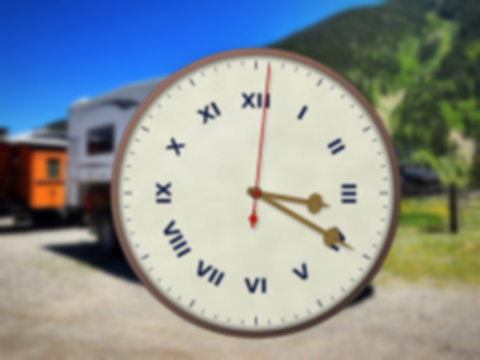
{"hour": 3, "minute": 20, "second": 1}
